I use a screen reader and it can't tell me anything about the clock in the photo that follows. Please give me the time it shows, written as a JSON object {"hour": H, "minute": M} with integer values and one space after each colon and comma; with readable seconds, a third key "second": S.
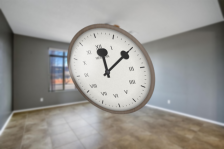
{"hour": 12, "minute": 10}
